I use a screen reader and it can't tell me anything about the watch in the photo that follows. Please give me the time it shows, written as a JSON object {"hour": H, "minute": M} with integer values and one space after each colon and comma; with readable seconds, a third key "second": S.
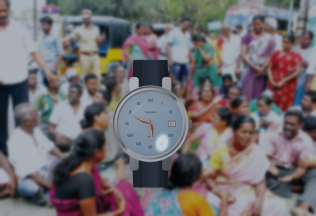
{"hour": 5, "minute": 49}
